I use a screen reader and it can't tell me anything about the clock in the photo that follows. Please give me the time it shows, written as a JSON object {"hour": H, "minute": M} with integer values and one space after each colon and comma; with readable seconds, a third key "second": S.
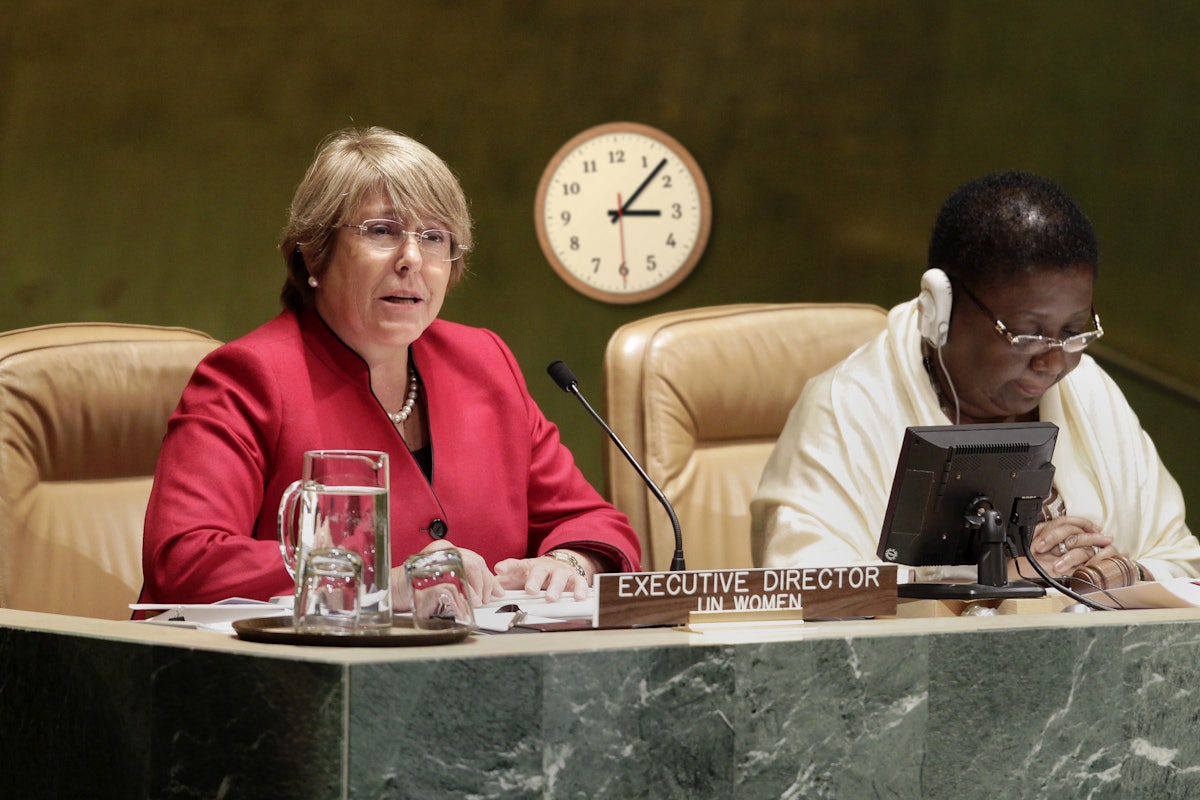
{"hour": 3, "minute": 7, "second": 30}
